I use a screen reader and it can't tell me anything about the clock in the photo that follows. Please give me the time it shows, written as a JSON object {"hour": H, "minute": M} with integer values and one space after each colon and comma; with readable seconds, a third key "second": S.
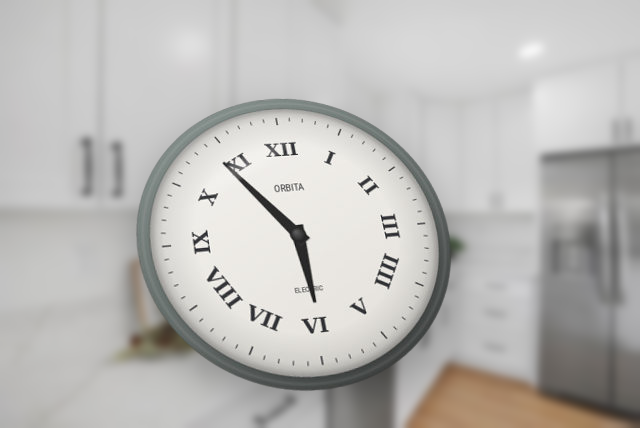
{"hour": 5, "minute": 54}
